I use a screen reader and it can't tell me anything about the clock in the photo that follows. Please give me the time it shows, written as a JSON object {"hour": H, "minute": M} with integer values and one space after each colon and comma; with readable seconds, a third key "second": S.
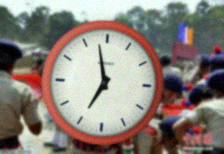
{"hour": 6, "minute": 58}
